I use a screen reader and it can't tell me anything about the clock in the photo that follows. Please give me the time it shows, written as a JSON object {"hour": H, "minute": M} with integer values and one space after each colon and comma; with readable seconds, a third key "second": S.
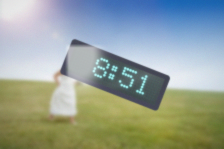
{"hour": 8, "minute": 51}
